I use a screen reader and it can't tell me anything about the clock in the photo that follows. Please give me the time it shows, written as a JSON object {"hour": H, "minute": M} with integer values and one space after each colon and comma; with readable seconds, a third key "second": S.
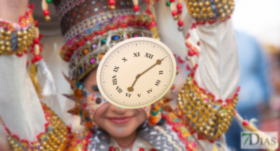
{"hour": 6, "minute": 5}
